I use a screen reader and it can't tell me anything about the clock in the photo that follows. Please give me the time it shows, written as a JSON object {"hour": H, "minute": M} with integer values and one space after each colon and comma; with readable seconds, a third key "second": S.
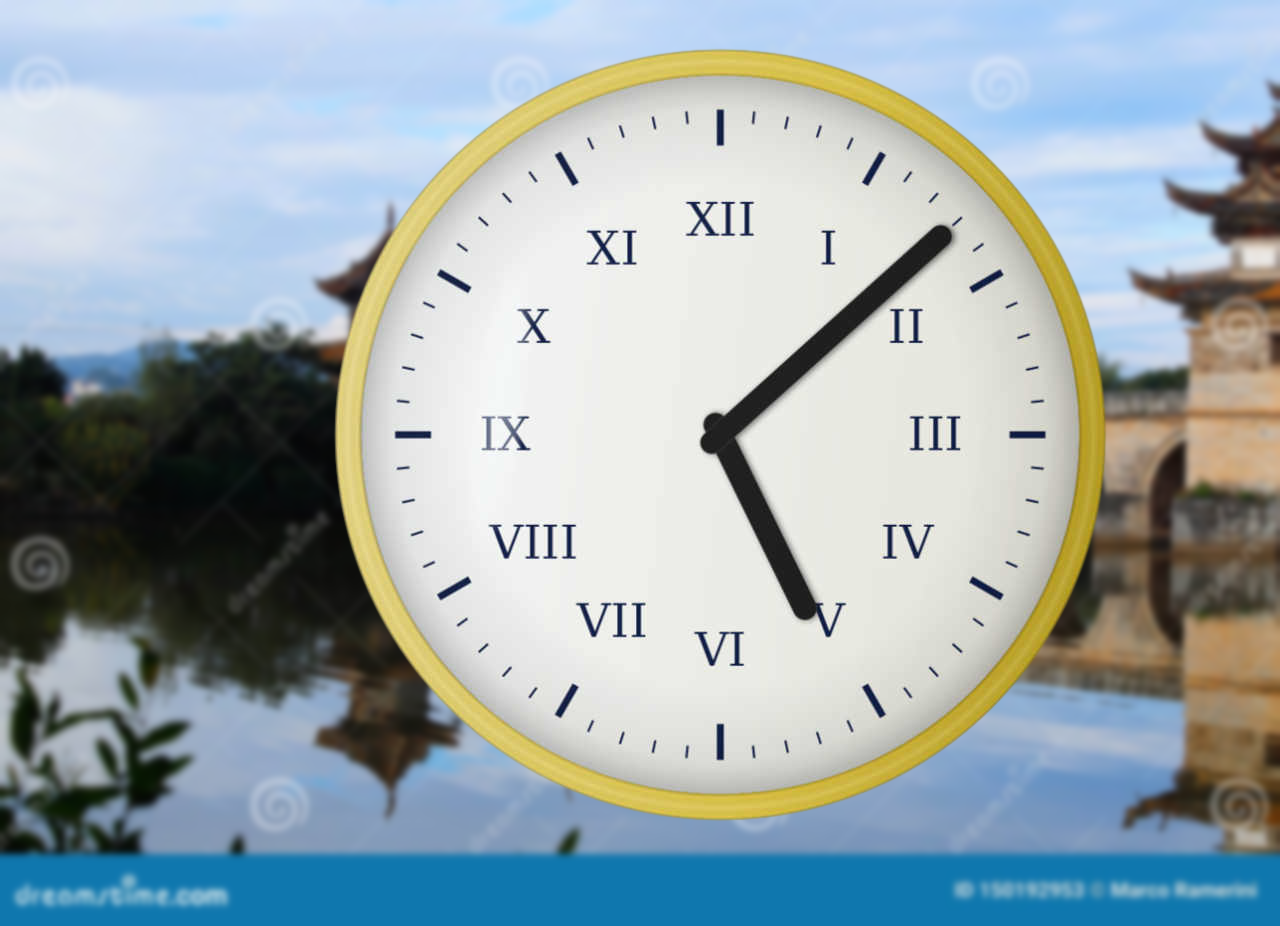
{"hour": 5, "minute": 8}
